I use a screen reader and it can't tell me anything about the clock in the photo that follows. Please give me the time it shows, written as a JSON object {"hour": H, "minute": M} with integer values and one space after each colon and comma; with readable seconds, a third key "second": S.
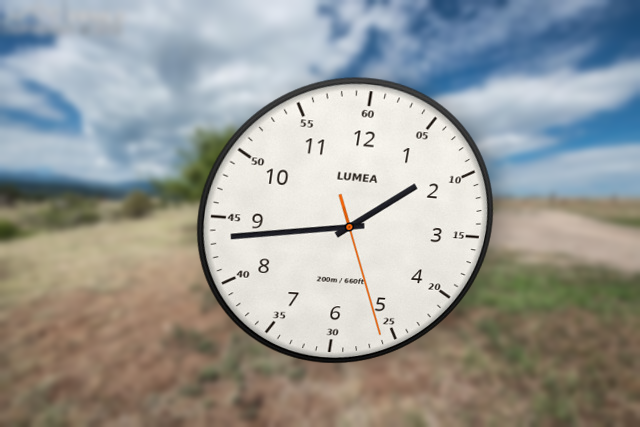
{"hour": 1, "minute": 43, "second": 26}
